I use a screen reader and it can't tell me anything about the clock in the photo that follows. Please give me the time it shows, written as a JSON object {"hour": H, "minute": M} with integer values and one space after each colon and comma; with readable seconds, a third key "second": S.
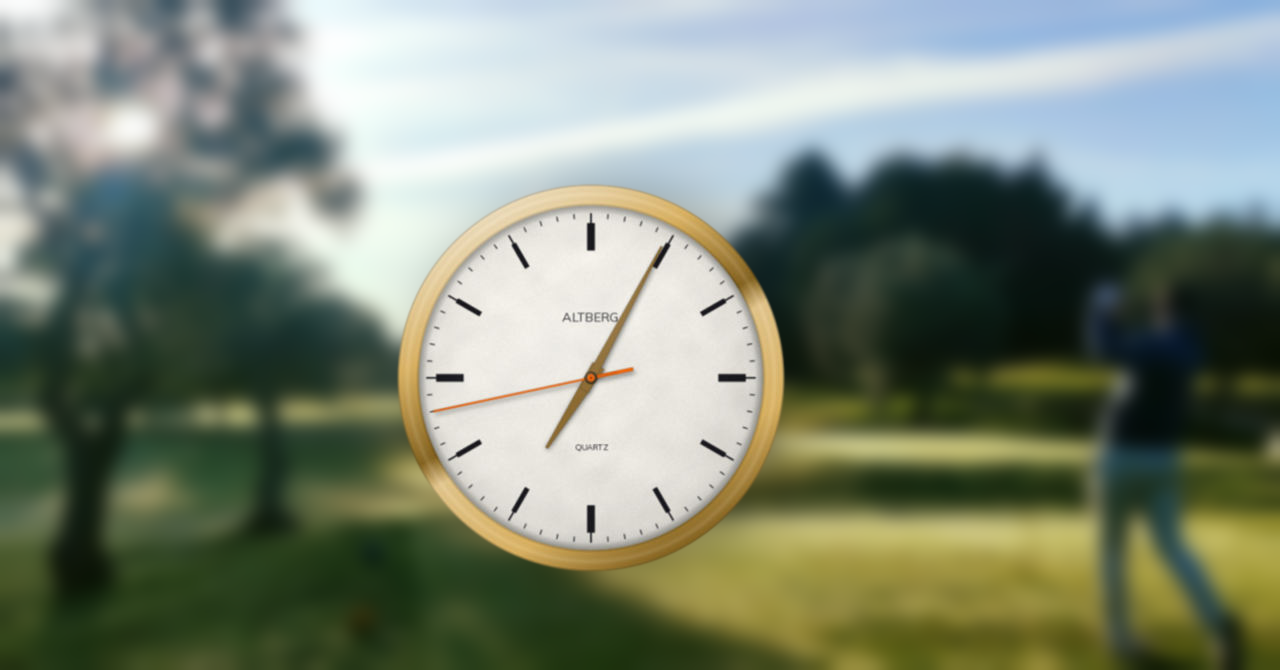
{"hour": 7, "minute": 4, "second": 43}
